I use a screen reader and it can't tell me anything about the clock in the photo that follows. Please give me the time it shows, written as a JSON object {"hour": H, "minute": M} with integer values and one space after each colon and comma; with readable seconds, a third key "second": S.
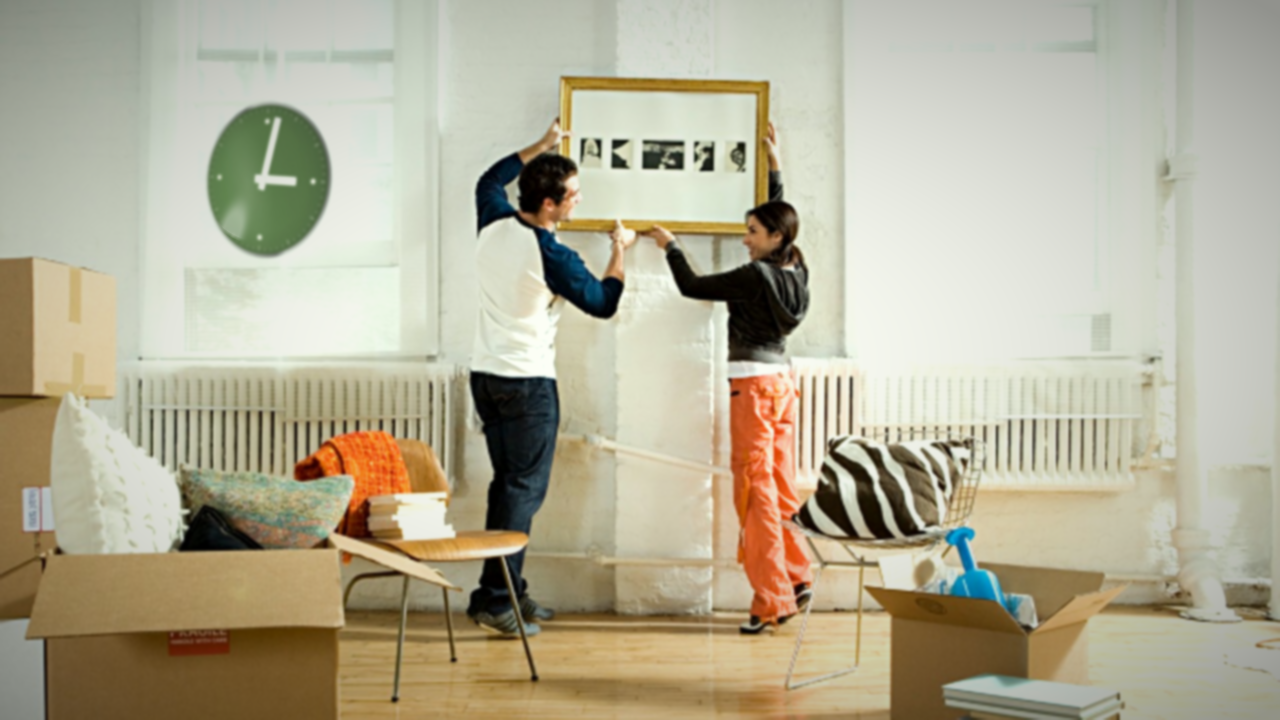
{"hour": 3, "minute": 2}
